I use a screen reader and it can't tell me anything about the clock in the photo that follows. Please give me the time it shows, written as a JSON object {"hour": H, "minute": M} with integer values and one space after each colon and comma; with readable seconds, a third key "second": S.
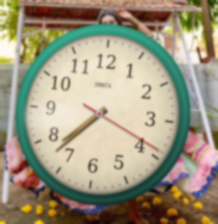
{"hour": 7, "minute": 37, "second": 19}
